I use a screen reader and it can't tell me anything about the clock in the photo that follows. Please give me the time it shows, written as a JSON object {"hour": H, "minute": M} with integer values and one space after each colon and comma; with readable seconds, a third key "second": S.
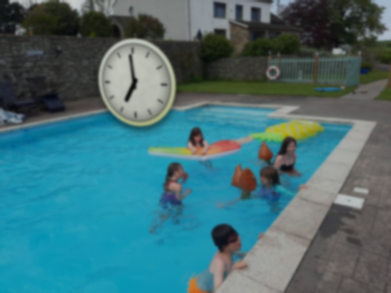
{"hour": 6, "minute": 59}
